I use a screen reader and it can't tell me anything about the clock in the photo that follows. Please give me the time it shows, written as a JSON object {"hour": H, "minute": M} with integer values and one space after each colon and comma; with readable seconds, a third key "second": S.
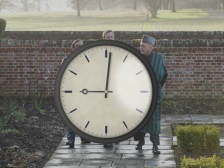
{"hour": 9, "minute": 1}
